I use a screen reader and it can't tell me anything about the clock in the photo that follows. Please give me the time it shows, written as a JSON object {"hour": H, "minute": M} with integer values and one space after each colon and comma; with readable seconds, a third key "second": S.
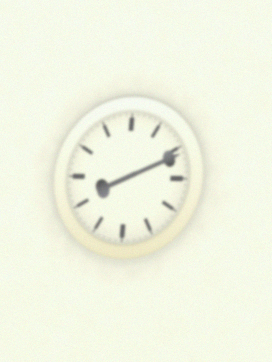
{"hour": 8, "minute": 11}
